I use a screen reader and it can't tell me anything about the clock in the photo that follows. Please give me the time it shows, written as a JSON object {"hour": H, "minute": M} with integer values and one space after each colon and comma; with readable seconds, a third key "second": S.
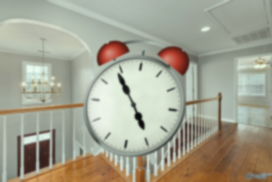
{"hour": 4, "minute": 54}
